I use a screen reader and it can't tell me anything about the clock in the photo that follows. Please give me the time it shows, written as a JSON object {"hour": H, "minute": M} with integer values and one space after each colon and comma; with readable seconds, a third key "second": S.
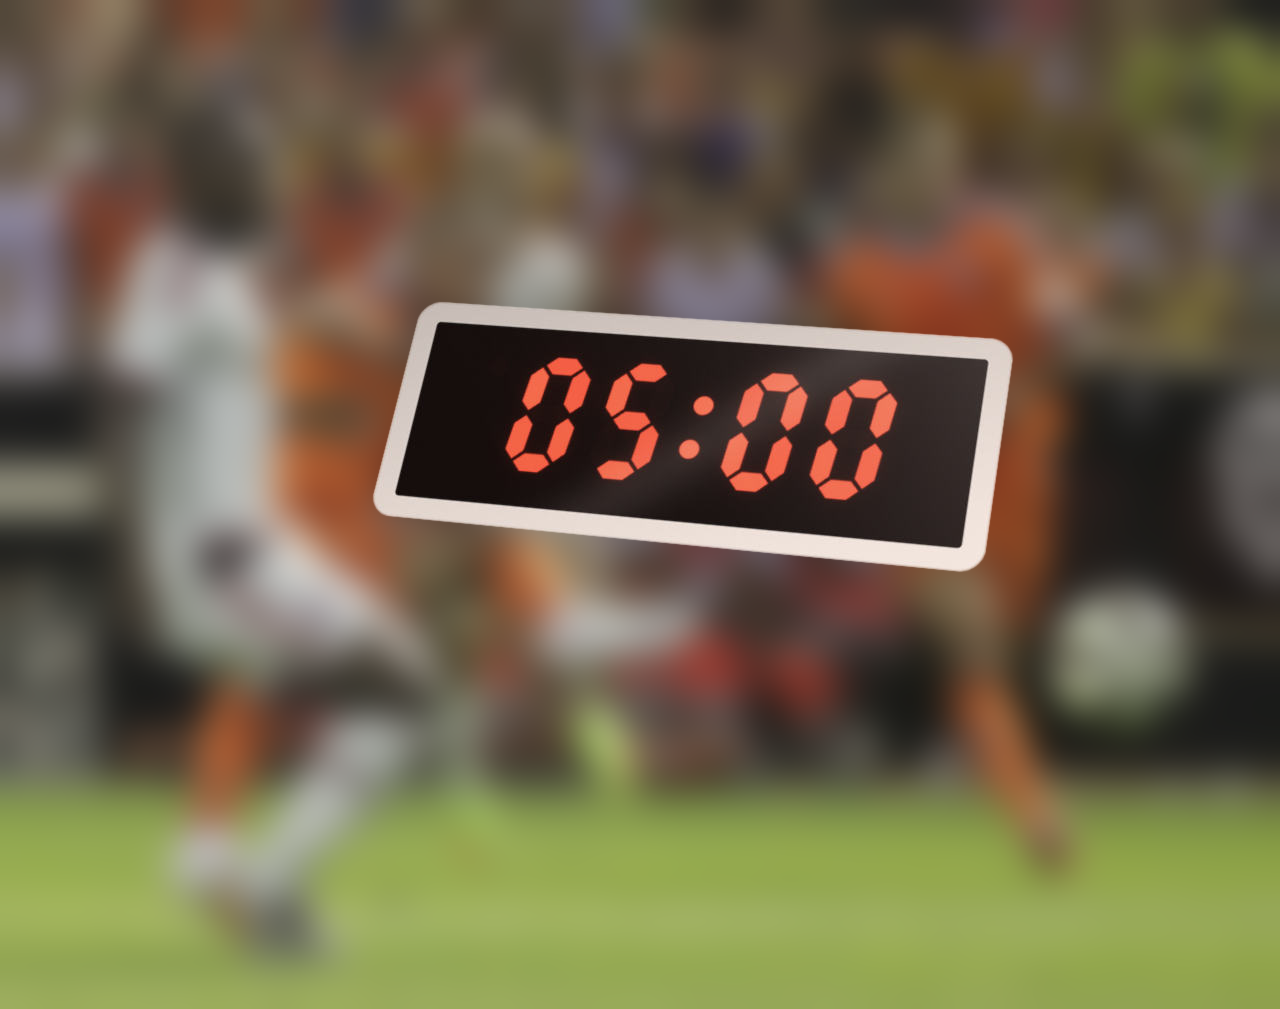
{"hour": 5, "minute": 0}
